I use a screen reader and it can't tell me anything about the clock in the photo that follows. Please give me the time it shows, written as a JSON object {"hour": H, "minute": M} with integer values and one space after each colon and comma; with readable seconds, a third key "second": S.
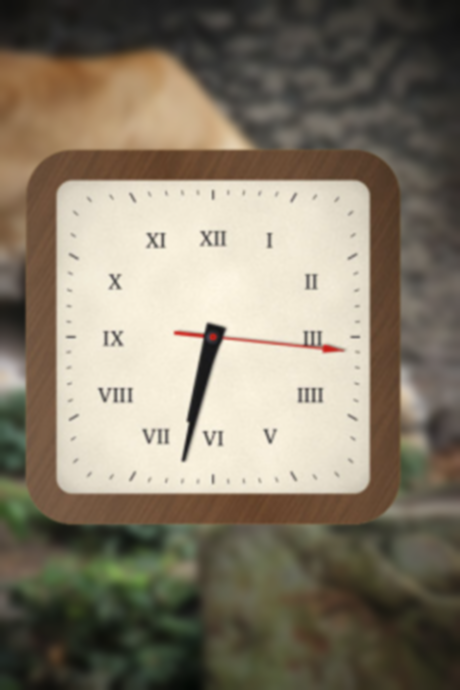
{"hour": 6, "minute": 32, "second": 16}
